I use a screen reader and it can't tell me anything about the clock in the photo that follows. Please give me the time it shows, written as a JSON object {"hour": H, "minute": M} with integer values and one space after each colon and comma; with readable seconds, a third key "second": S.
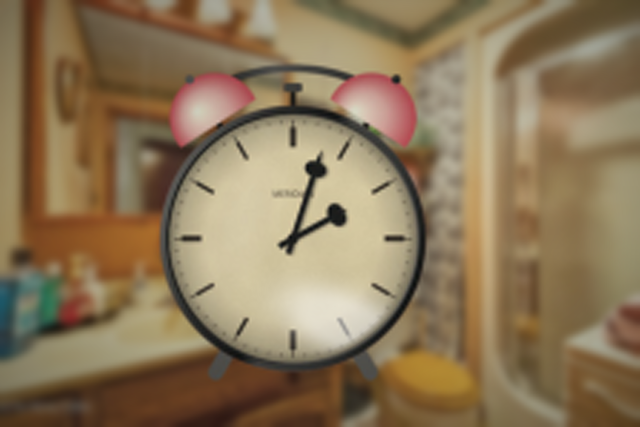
{"hour": 2, "minute": 3}
